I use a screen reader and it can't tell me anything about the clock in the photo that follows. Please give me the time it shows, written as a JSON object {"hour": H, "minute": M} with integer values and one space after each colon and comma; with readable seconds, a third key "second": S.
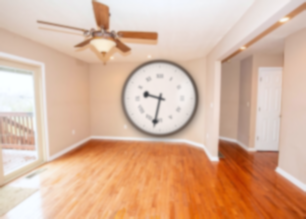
{"hour": 9, "minute": 32}
